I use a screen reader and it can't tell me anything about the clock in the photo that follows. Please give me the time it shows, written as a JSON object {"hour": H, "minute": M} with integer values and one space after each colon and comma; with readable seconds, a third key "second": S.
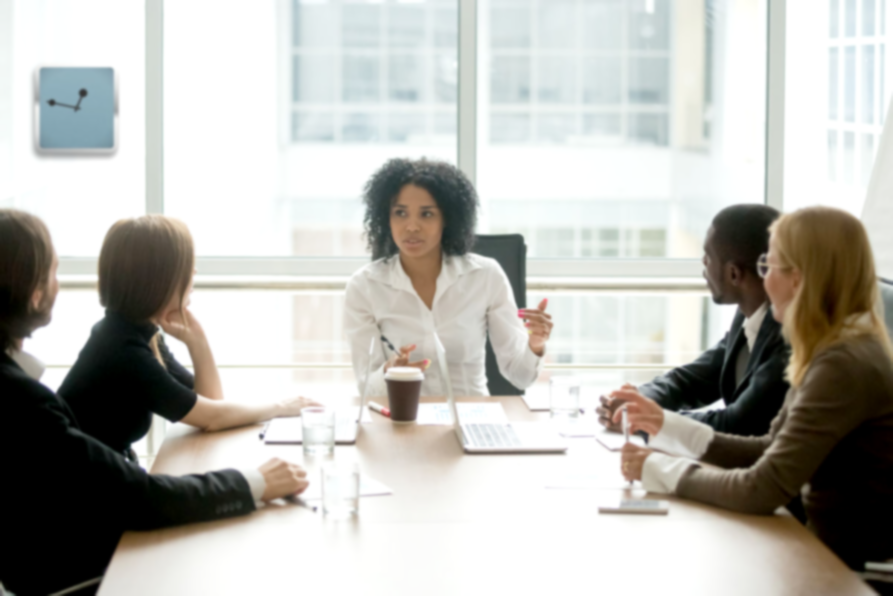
{"hour": 12, "minute": 47}
